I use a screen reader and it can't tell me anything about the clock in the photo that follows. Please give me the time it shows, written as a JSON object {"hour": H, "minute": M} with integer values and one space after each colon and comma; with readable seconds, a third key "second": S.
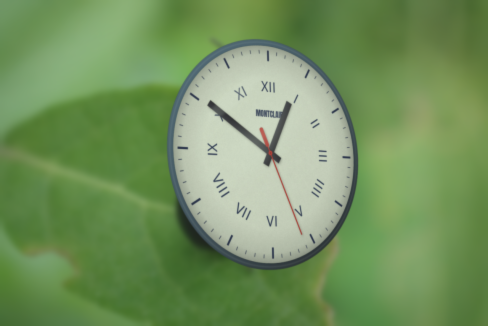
{"hour": 12, "minute": 50, "second": 26}
